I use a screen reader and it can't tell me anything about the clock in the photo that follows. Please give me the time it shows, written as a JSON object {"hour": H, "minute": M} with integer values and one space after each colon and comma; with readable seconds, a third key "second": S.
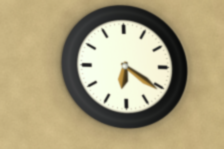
{"hour": 6, "minute": 21}
